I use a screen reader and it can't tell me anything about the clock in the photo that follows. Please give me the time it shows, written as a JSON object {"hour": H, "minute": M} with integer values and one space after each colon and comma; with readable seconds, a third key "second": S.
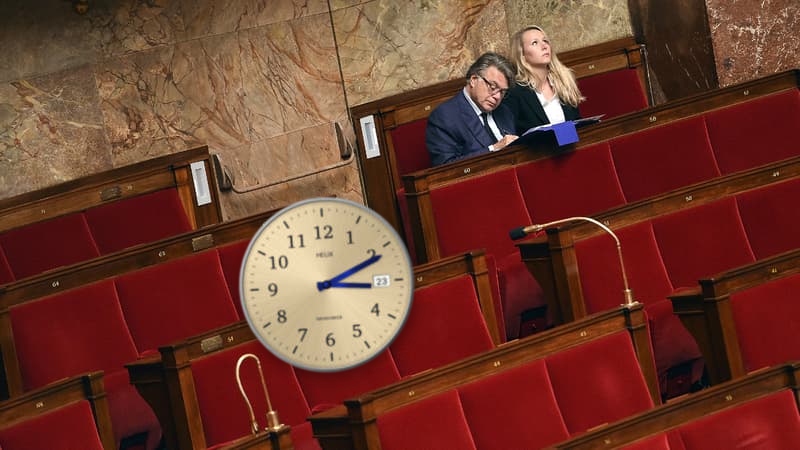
{"hour": 3, "minute": 11}
